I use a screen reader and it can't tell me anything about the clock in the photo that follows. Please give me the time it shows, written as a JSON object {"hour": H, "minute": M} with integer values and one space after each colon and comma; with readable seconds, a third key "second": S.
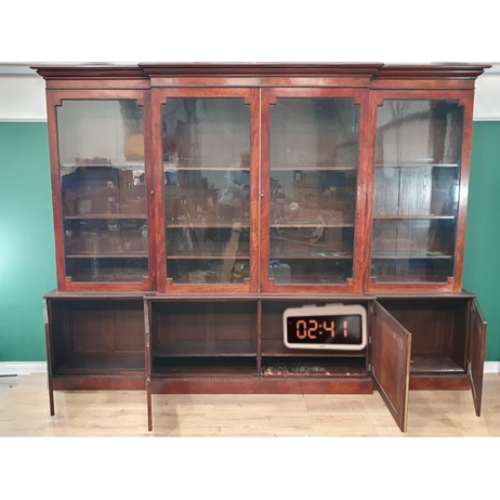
{"hour": 2, "minute": 41}
